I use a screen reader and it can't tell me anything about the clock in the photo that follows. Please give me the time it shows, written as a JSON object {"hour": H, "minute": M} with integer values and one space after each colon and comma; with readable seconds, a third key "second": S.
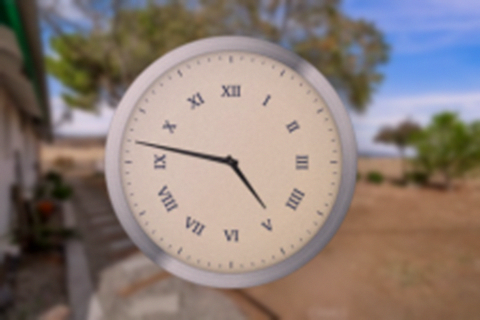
{"hour": 4, "minute": 47}
